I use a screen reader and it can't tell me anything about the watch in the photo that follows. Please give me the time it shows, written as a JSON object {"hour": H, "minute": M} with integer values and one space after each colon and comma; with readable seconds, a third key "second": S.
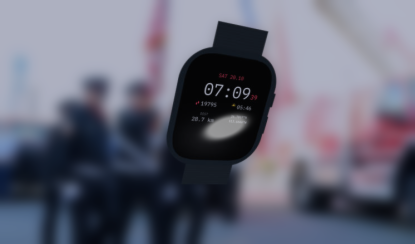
{"hour": 7, "minute": 9}
